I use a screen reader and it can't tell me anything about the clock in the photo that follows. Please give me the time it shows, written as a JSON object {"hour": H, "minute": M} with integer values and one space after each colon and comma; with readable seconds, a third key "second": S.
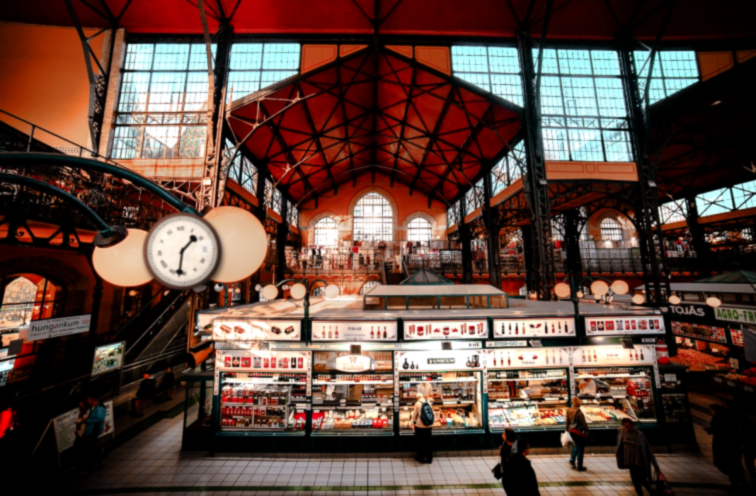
{"hour": 1, "minute": 32}
